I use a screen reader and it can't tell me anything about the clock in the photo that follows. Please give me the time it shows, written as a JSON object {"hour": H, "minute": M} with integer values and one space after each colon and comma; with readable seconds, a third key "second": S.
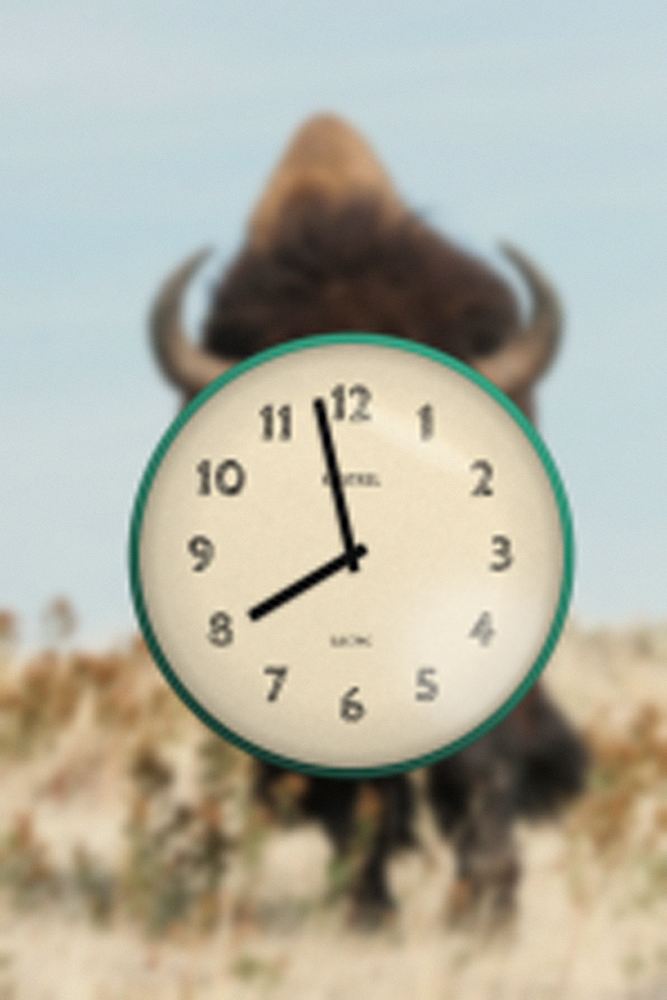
{"hour": 7, "minute": 58}
